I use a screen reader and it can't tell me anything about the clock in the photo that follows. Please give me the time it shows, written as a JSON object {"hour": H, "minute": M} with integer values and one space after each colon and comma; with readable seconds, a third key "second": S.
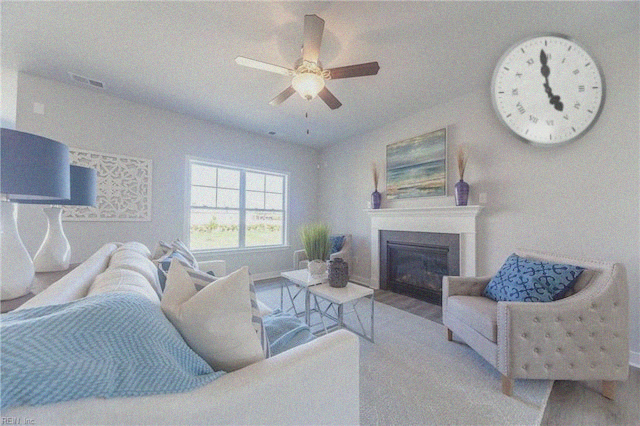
{"hour": 4, "minute": 59}
